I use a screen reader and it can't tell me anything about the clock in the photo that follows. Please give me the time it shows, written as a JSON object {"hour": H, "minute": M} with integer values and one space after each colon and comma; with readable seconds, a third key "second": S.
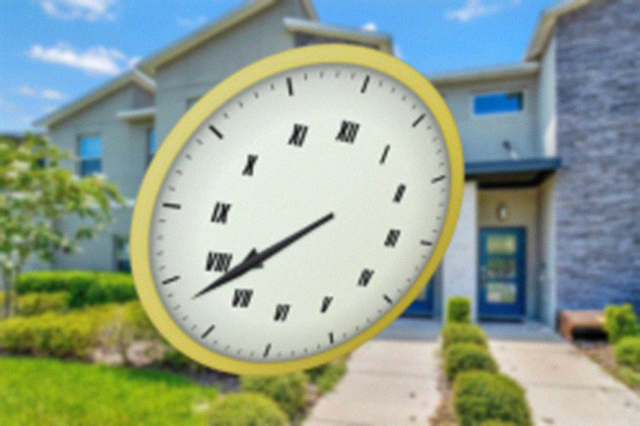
{"hour": 7, "minute": 38}
